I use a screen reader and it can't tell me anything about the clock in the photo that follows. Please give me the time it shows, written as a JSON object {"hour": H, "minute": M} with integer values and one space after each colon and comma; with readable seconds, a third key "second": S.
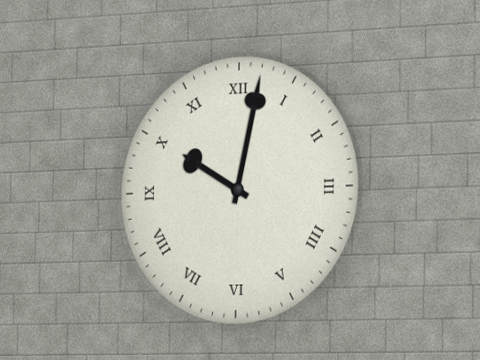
{"hour": 10, "minute": 2}
